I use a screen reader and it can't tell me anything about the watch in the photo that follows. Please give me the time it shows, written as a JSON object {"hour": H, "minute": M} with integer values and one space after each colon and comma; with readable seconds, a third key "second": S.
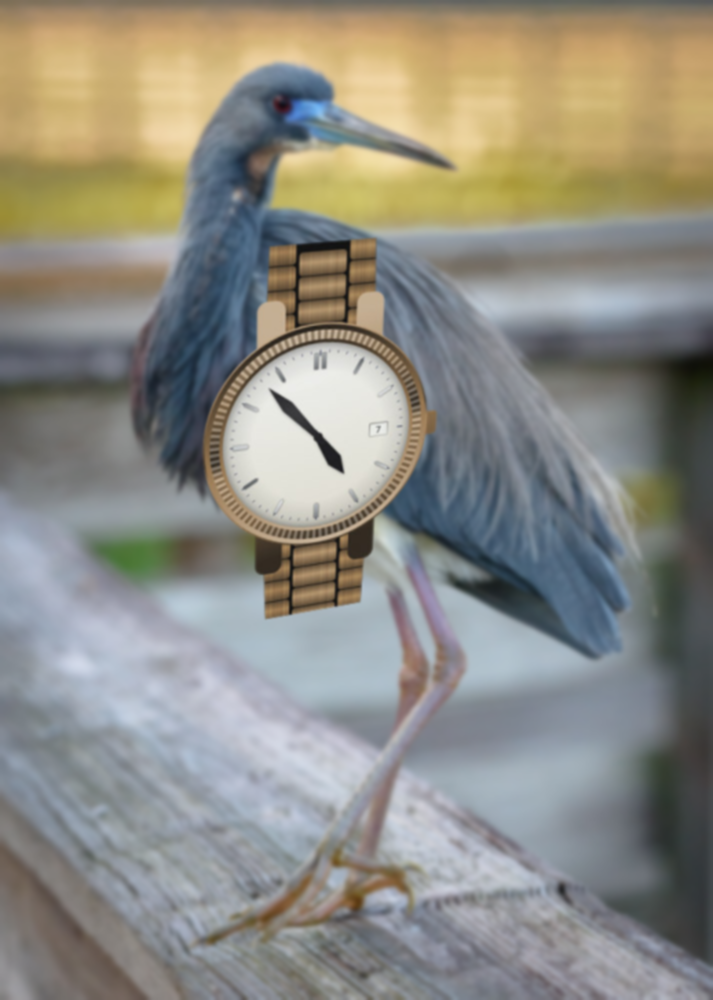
{"hour": 4, "minute": 53}
